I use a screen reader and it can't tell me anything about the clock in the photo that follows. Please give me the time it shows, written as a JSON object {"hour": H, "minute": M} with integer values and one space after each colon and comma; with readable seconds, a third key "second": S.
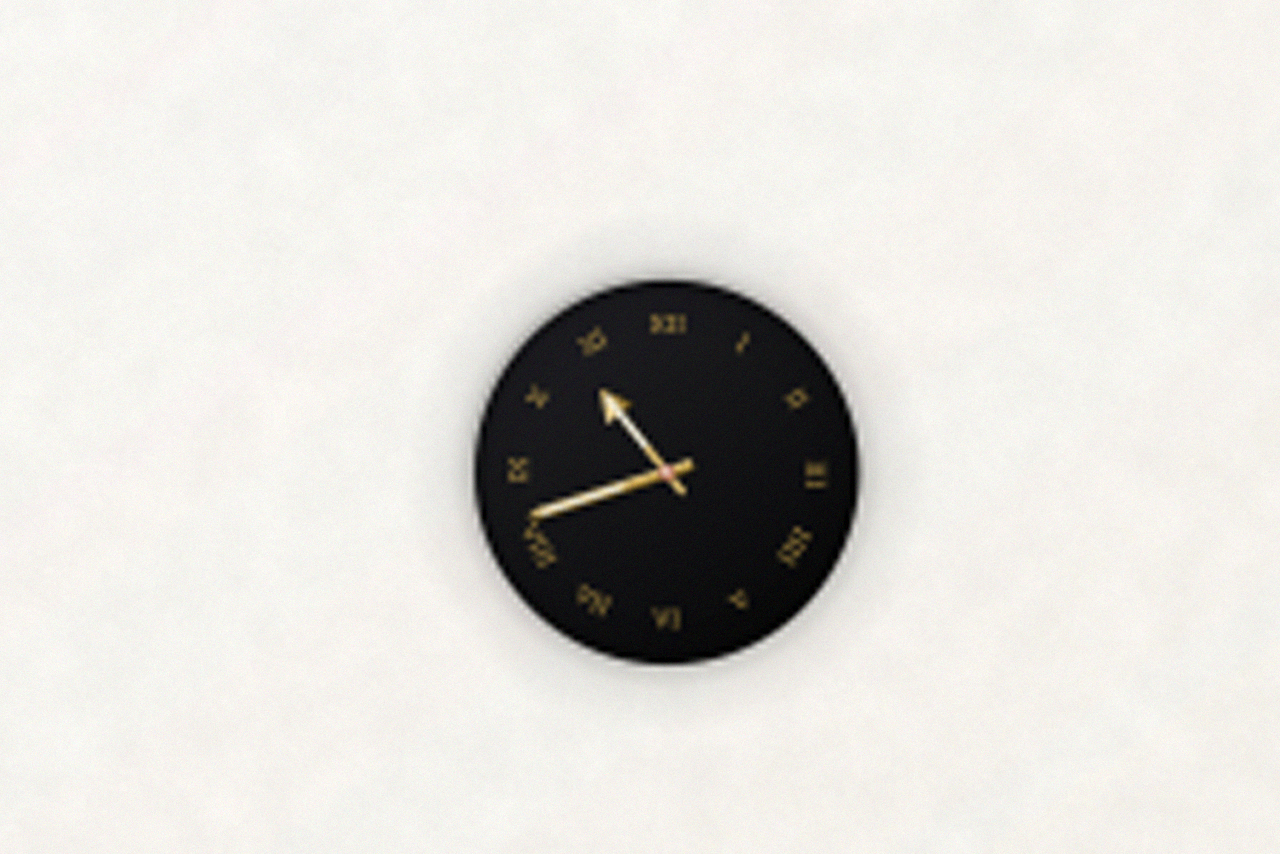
{"hour": 10, "minute": 42}
